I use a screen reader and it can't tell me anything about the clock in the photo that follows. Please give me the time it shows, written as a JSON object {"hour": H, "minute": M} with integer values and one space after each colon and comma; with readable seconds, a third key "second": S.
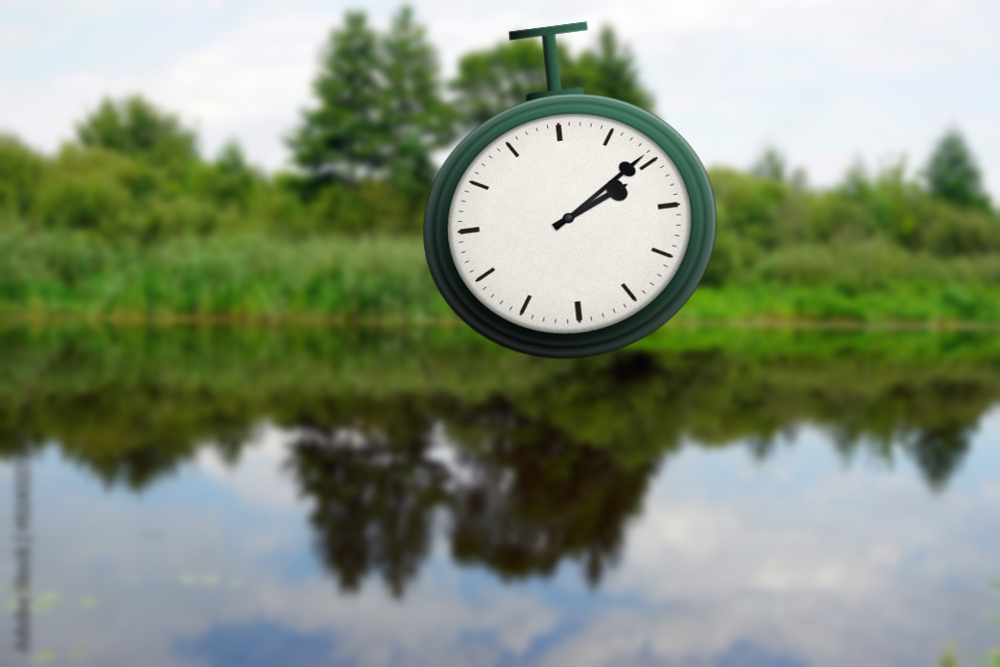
{"hour": 2, "minute": 9}
